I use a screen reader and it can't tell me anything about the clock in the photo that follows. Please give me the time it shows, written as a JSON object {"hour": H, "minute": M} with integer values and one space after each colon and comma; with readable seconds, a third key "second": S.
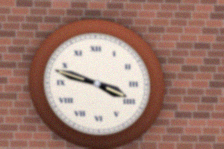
{"hour": 3, "minute": 48}
